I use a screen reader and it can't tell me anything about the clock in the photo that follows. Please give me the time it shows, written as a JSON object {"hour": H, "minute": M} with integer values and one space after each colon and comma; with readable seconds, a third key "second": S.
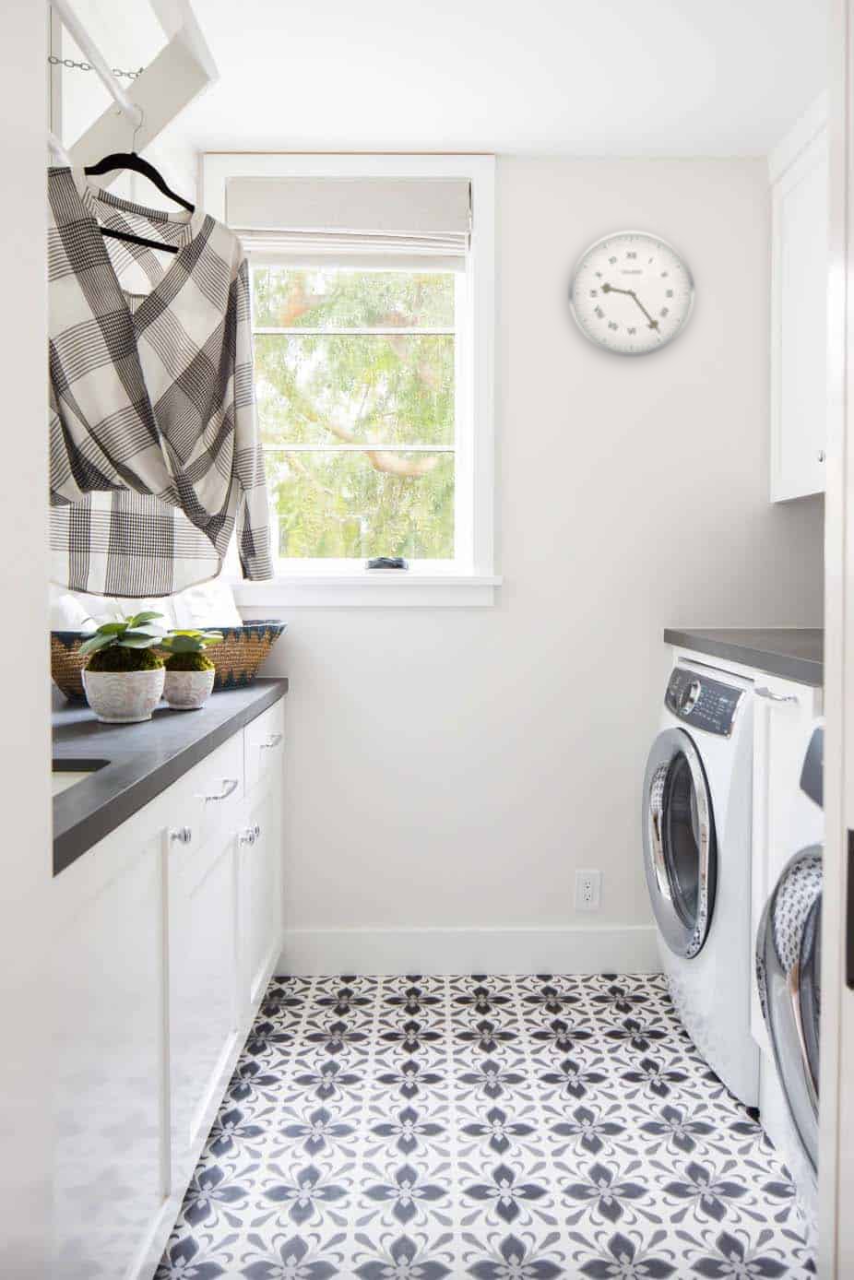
{"hour": 9, "minute": 24}
